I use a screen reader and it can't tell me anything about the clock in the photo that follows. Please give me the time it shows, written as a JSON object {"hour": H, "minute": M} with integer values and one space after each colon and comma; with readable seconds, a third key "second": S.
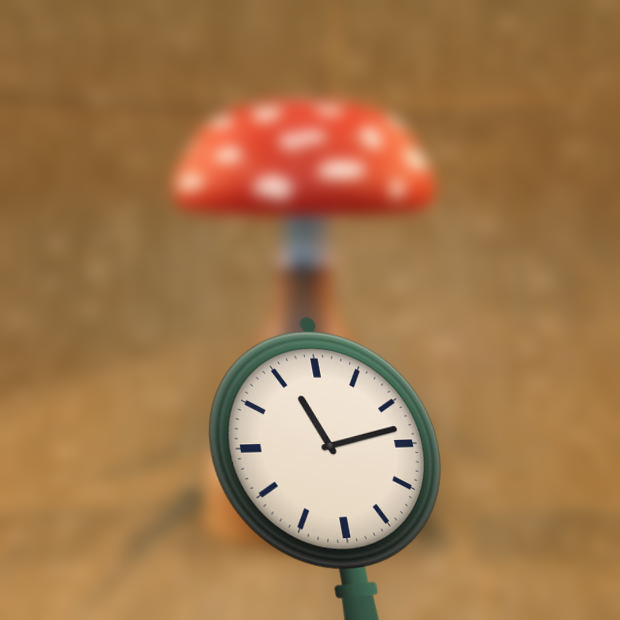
{"hour": 11, "minute": 13}
